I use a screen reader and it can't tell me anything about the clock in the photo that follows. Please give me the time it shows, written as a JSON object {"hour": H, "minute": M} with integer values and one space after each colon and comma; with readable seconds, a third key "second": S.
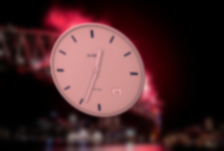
{"hour": 12, "minute": 34}
